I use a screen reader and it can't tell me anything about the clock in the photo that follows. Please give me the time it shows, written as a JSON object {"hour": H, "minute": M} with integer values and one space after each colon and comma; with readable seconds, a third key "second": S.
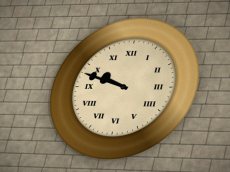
{"hour": 9, "minute": 48}
